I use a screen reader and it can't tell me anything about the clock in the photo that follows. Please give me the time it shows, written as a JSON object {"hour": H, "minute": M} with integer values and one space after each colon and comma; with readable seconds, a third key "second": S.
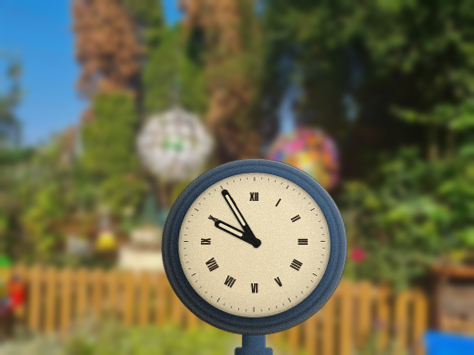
{"hour": 9, "minute": 55}
